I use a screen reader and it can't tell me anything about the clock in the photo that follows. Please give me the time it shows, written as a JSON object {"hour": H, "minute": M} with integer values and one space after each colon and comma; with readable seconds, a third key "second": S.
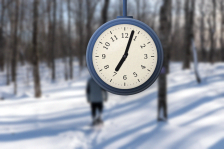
{"hour": 7, "minute": 3}
